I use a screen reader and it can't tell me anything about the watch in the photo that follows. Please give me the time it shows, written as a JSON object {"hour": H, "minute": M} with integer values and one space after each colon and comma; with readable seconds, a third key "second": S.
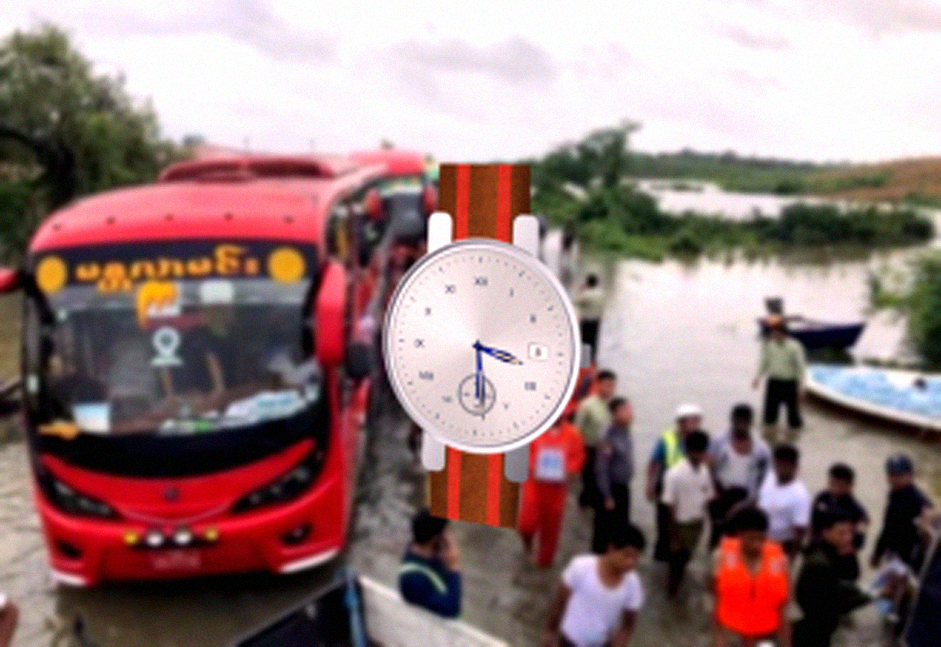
{"hour": 3, "minute": 29}
